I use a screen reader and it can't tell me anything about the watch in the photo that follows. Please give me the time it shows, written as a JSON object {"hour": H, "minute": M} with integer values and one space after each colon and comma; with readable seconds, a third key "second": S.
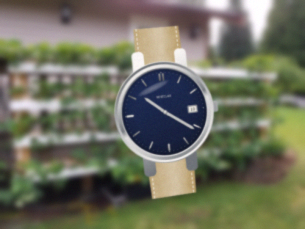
{"hour": 10, "minute": 21}
